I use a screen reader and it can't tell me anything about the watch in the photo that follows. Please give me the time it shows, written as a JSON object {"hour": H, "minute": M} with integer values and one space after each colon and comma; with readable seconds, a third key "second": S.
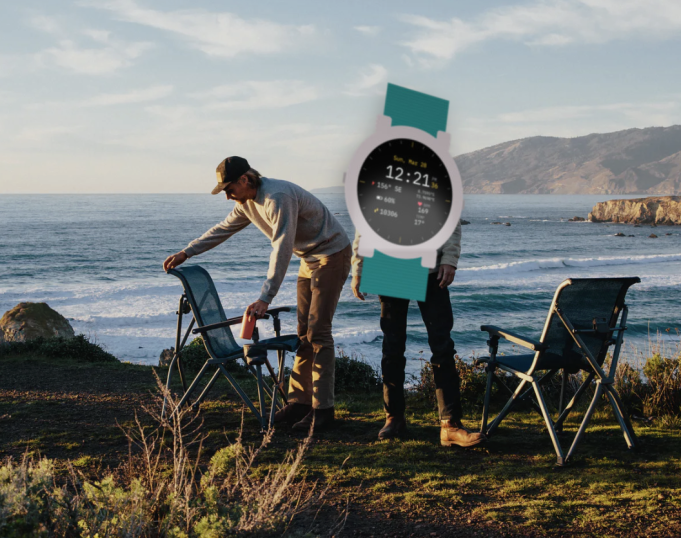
{"hour": 12, "minute": 21}
